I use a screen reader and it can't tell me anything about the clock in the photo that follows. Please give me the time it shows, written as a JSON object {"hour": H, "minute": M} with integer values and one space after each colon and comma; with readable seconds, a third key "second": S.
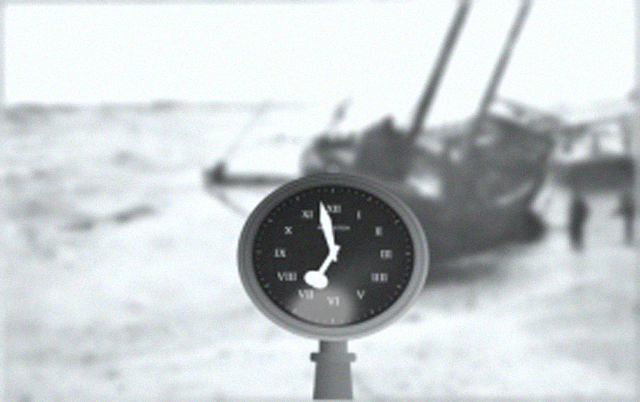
{"hour": 6, "minute": 58}
